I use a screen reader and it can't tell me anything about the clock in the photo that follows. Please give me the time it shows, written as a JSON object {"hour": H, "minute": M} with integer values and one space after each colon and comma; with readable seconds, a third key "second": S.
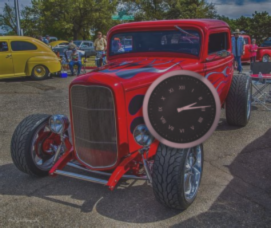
{"hour": 2, "minute": 14}
